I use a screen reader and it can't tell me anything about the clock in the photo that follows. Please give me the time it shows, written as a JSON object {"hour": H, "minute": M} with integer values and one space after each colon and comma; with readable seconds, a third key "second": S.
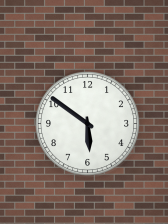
{"hour": 5, "minute": 51}
